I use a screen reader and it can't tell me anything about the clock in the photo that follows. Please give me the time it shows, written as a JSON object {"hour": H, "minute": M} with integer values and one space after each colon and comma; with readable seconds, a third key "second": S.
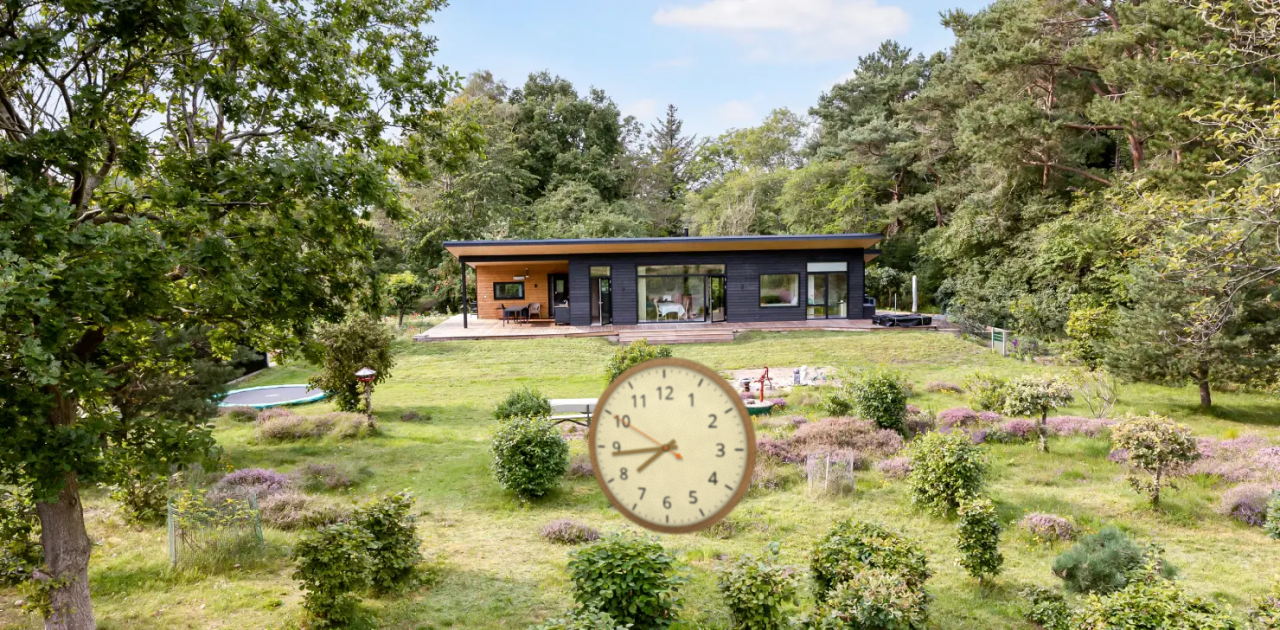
{"hour": 7, "minute": 43, "second": 50}
